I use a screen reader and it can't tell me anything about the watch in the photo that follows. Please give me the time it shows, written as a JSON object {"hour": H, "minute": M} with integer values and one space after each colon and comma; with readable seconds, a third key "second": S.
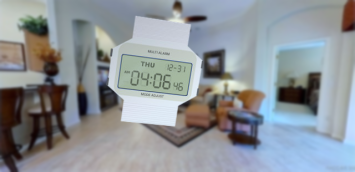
{"hour": 4, "minute": 6, "second": 46}
